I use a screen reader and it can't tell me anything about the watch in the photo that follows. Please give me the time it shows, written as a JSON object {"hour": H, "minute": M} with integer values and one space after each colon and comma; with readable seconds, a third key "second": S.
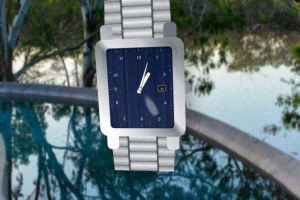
{"hour": 1, "minute": 3}
